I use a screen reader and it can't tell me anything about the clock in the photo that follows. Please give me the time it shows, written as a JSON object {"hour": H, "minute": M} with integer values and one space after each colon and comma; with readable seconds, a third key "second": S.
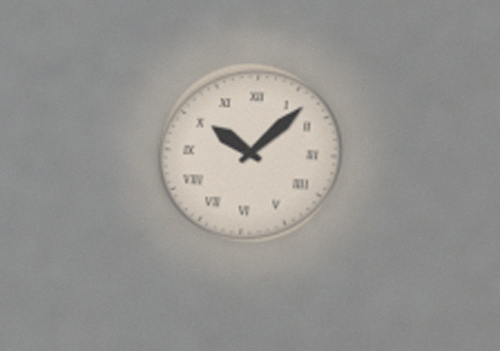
{"hour": 10, "minute": 7}
